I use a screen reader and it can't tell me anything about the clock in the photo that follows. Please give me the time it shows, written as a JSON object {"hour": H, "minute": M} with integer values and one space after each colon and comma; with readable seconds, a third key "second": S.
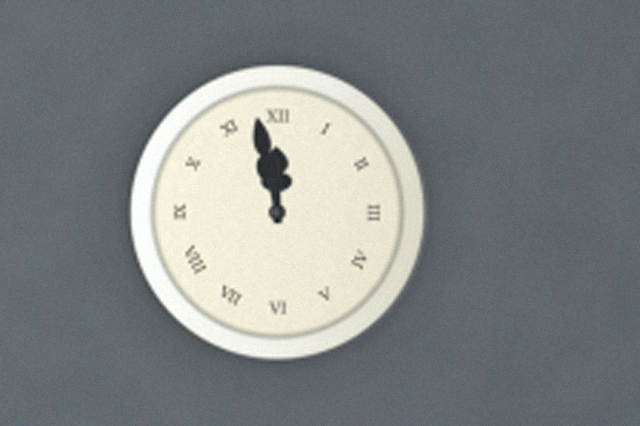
{"hour": 11, "minute": 58}
